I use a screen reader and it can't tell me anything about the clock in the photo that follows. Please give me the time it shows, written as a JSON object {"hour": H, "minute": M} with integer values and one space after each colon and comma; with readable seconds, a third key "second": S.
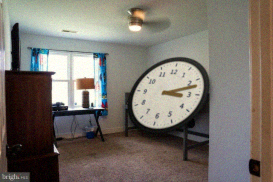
{"hour": 3, "minute": 12}
